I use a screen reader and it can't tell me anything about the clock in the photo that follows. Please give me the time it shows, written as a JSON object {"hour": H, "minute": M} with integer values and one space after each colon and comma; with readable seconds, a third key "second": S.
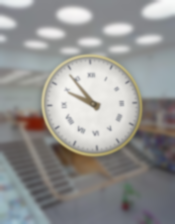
{"hour": 9, "minute": 54}
